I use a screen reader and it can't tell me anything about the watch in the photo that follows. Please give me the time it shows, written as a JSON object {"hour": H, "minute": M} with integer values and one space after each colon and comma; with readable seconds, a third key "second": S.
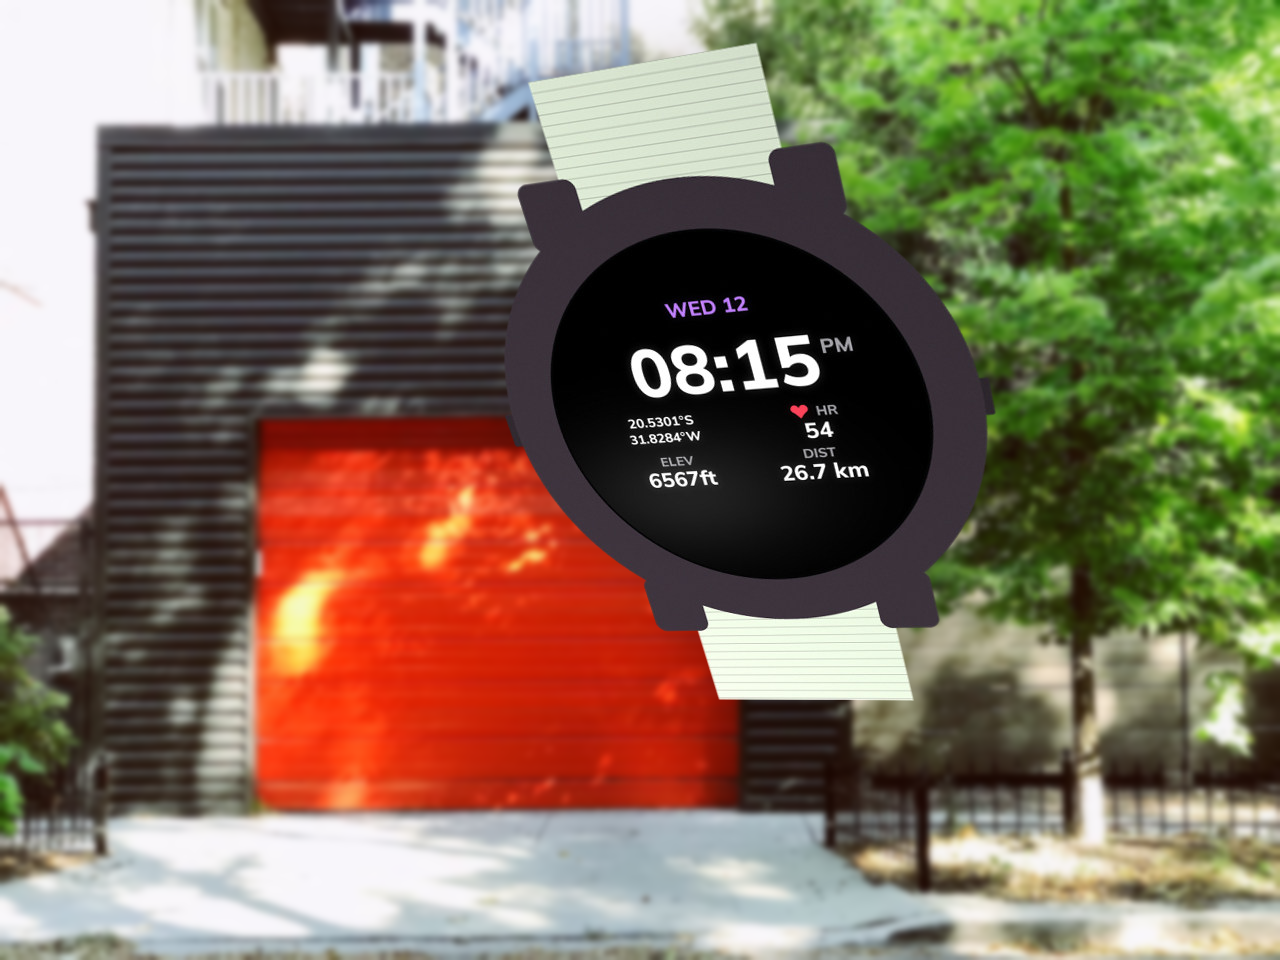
{"hour": 8, "minute": 15}
